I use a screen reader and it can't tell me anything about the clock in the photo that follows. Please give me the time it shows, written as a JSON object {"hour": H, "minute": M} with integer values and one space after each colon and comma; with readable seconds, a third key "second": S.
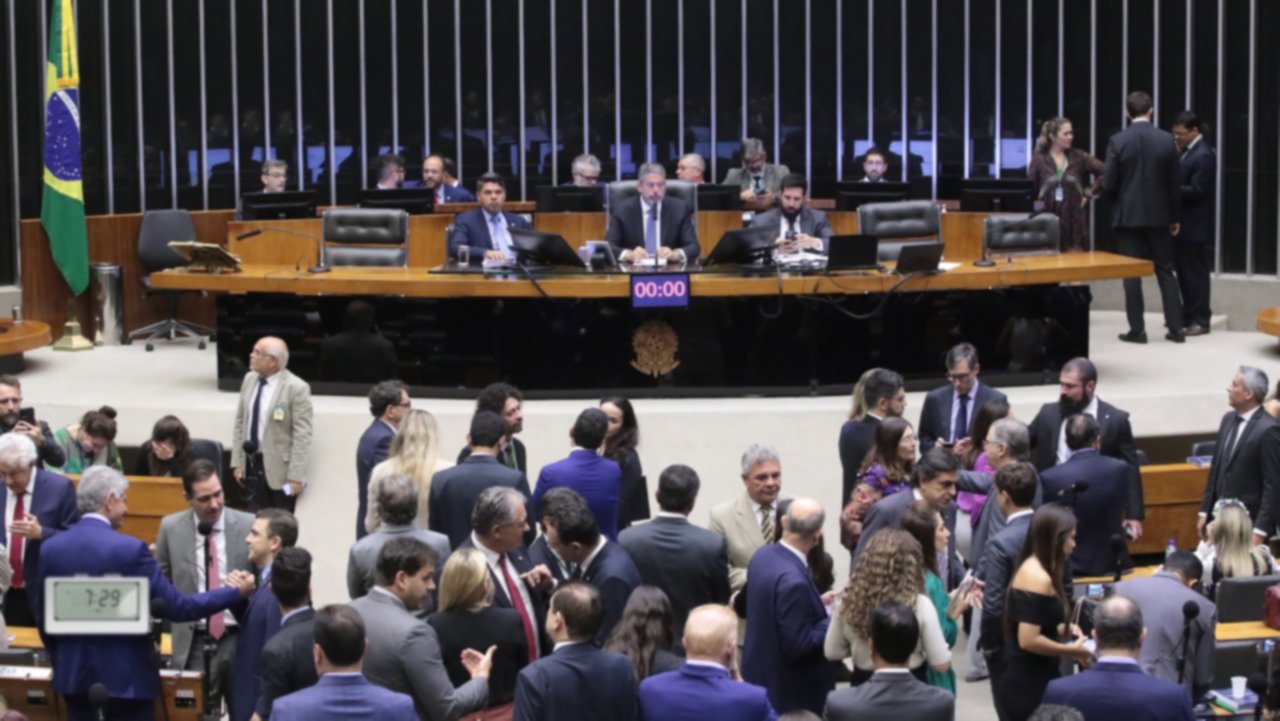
{"hour": 7, "minute": 29}
